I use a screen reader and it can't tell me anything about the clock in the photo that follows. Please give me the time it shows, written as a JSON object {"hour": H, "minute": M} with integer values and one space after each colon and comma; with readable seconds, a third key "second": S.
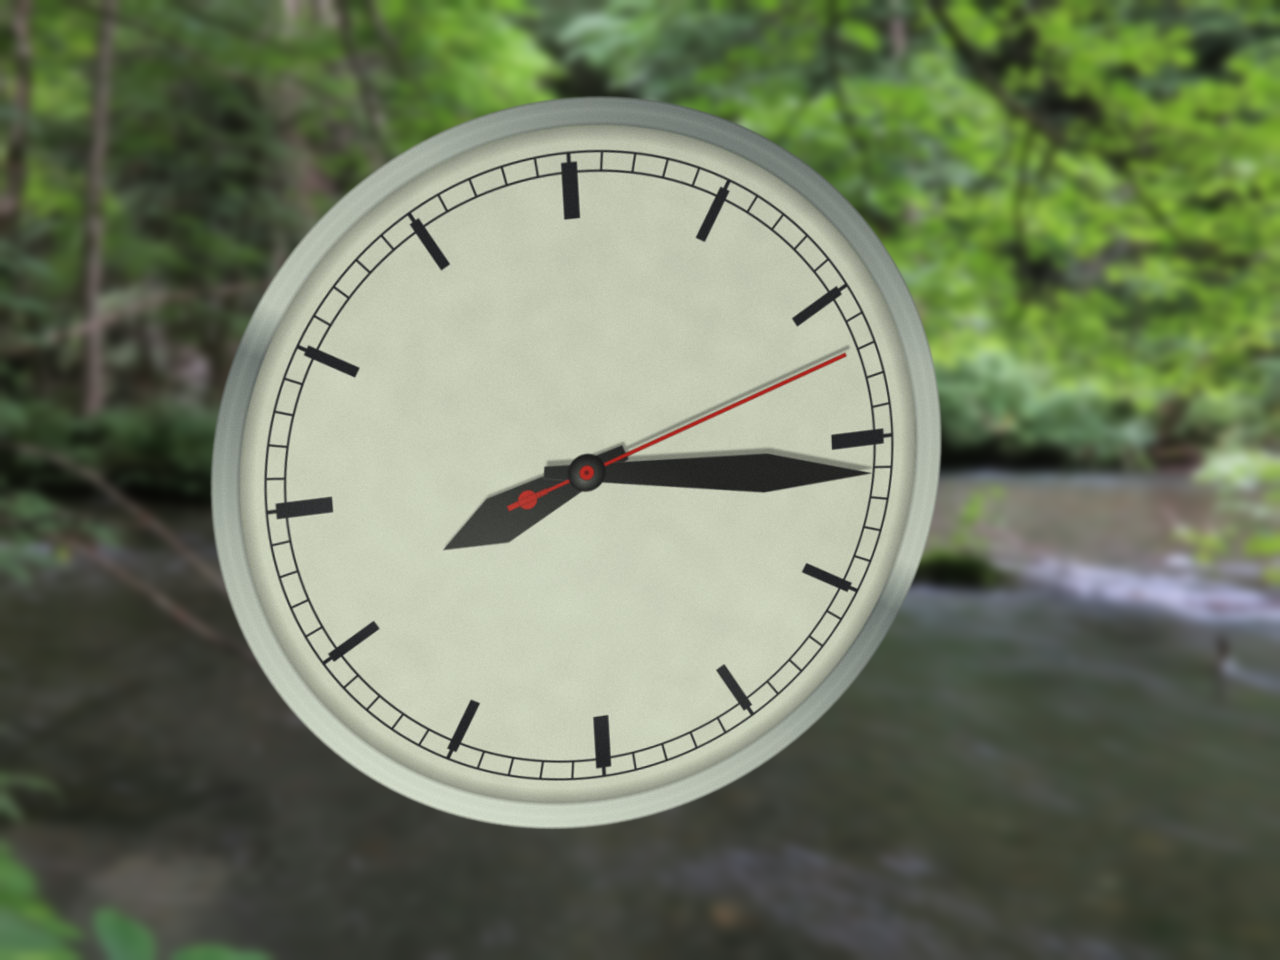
{"hour": 8, "minute": 16, "second": 12}
